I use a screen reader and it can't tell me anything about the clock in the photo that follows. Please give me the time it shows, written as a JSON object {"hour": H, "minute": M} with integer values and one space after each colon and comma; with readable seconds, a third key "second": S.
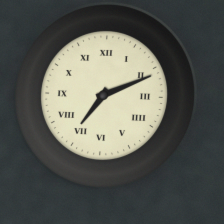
{"hour": 7, "minute": 11}
